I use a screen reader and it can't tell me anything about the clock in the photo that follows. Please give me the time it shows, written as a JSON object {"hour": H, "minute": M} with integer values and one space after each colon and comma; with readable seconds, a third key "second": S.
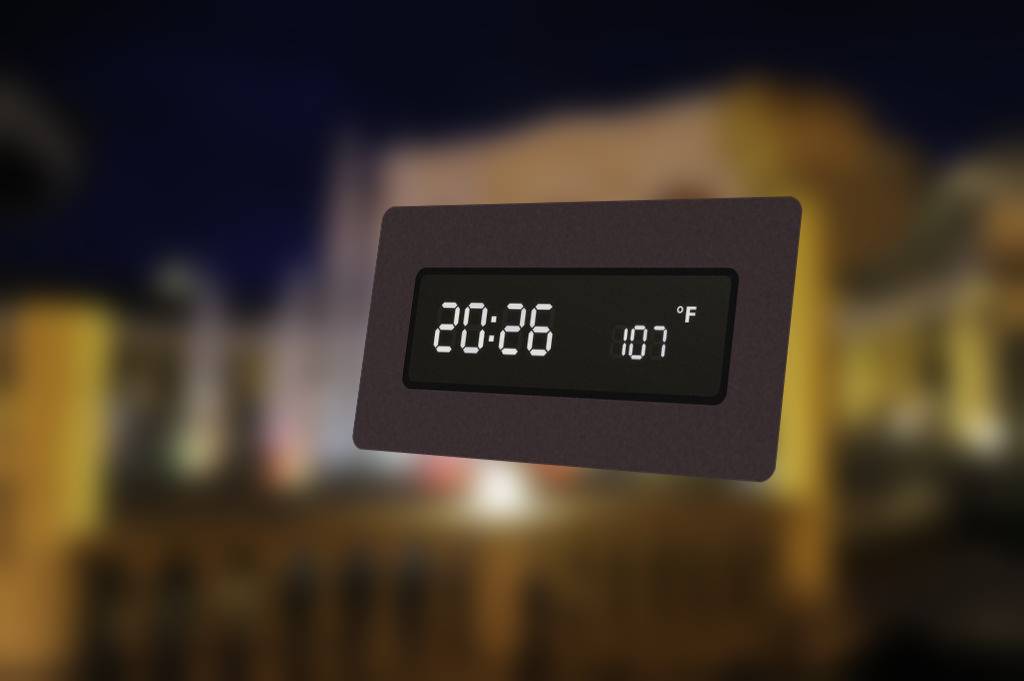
{"hour": 20, "minute": 26}
